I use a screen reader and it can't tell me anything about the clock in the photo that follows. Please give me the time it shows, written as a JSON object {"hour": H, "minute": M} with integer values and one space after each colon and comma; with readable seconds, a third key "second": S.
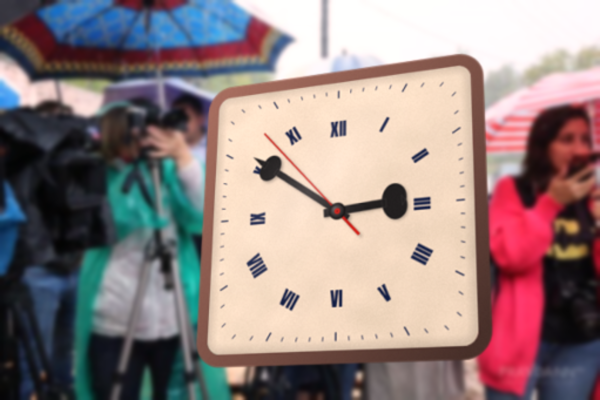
{"hour": 2, "minute": 50, "second": 53}
